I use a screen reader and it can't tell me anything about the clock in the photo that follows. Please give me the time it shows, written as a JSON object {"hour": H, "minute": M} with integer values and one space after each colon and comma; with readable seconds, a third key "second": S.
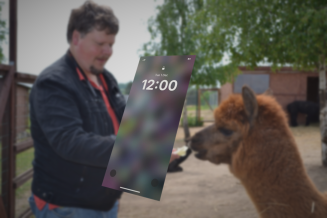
{"hour": 12, "minute": 0}
